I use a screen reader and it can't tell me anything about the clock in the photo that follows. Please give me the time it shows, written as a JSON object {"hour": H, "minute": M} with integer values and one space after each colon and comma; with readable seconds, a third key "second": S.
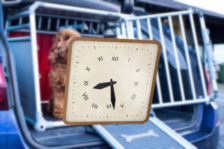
{"hour": 8, "minute": 28}
